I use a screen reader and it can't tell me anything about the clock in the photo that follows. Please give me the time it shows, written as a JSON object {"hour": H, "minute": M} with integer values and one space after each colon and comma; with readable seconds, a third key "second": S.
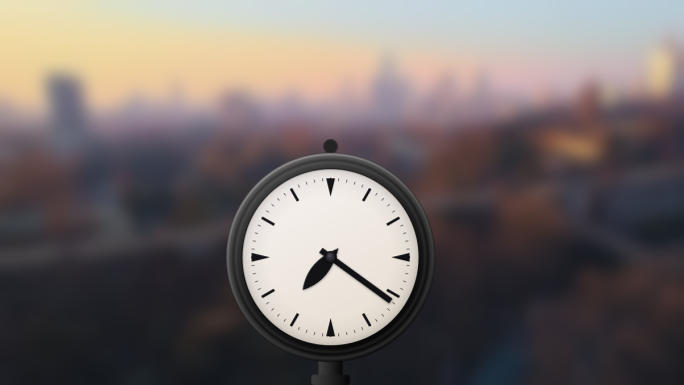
{"hour": 7, "minute": 21}
